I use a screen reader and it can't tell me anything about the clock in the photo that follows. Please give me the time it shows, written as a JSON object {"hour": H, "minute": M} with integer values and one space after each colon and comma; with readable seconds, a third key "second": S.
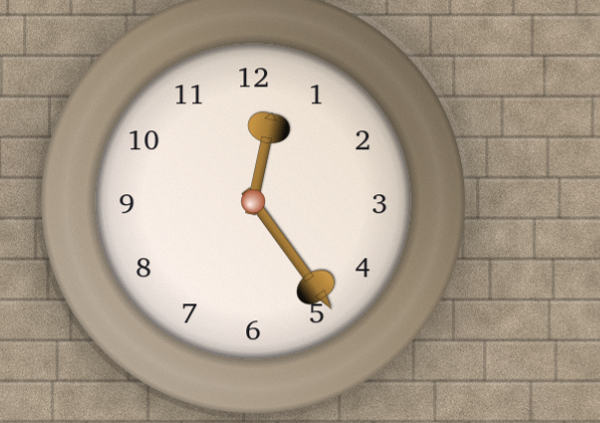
{"hour": 12, "minute": 24}
